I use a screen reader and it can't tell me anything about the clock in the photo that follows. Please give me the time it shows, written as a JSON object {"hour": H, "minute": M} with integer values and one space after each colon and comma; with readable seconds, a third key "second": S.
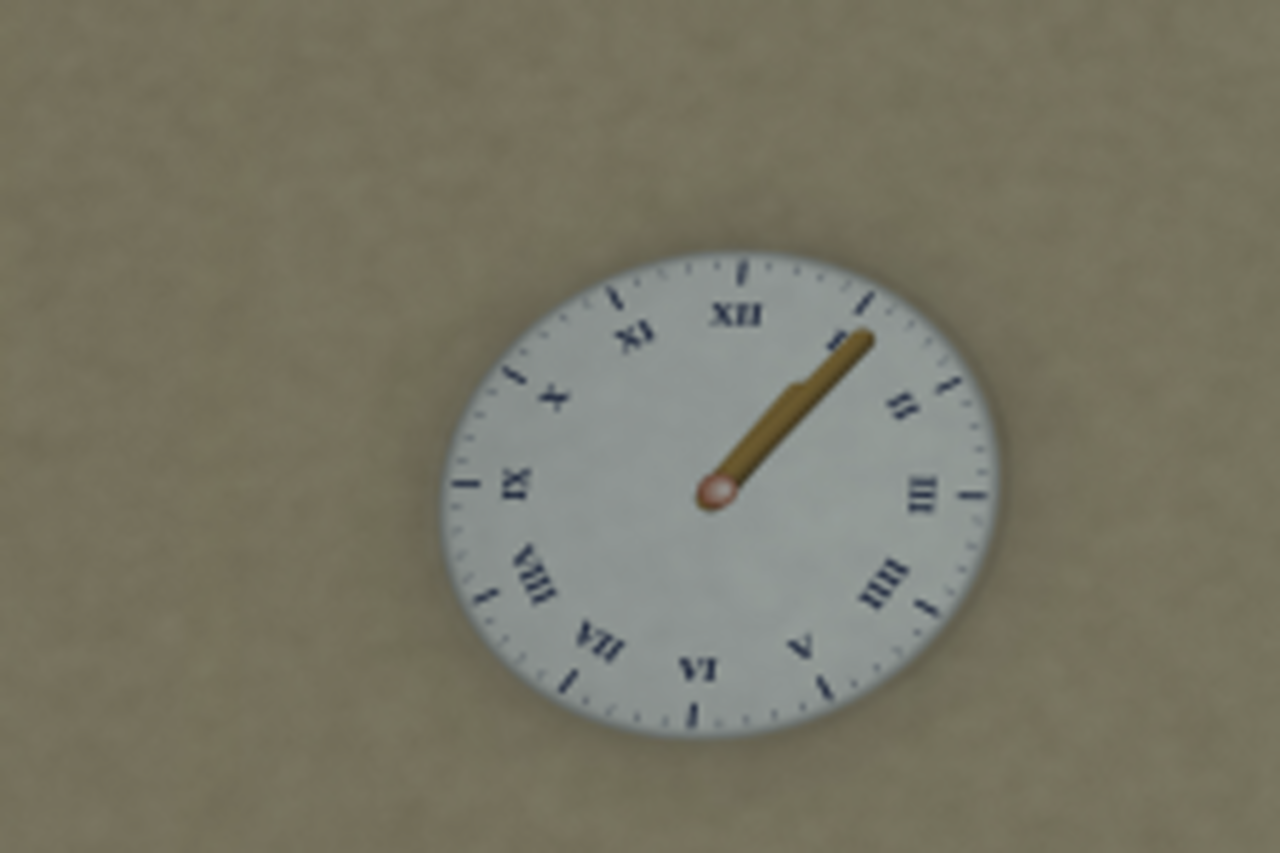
{"hour": 1, "minute": 6}
